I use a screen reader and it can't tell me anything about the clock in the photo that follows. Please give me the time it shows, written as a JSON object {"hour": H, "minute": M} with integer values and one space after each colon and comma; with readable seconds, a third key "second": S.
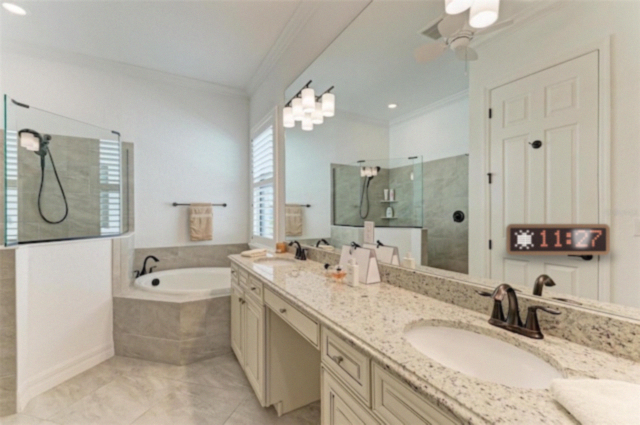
{"hour": 11, "minute": 27}
